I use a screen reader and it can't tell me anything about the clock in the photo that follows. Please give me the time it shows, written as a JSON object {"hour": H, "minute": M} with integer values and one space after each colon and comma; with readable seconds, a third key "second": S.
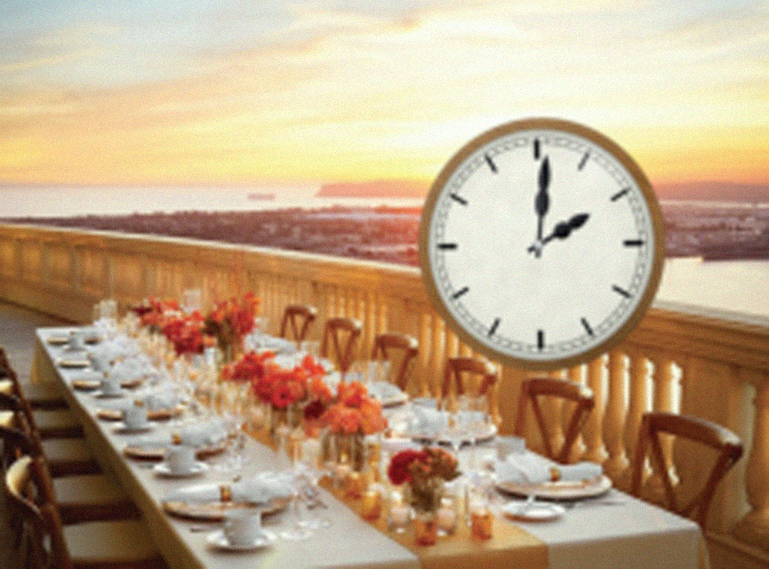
{"hour": 2, "minute": 1}
